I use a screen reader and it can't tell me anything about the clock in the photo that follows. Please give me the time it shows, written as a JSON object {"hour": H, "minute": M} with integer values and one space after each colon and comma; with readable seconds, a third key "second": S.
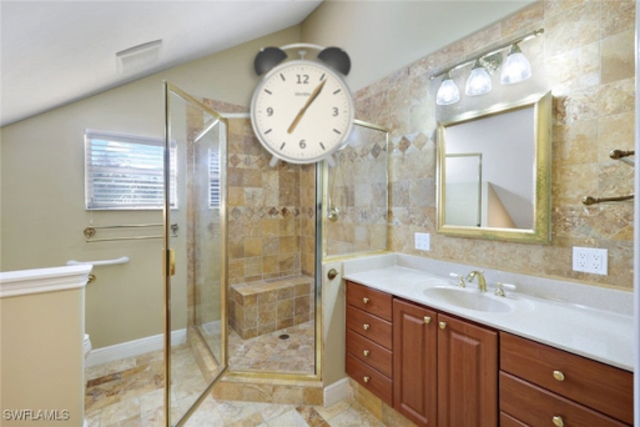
{"hour": 7, "minute": 6}
